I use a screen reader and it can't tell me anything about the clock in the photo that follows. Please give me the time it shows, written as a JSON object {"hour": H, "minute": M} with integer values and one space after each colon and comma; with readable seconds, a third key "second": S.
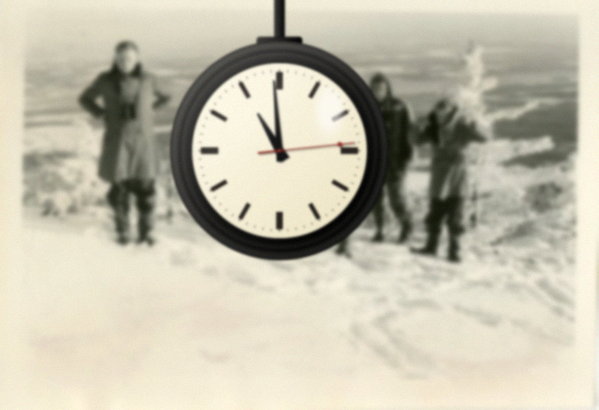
{"hour": 10, "minute": 59, "second": 14}
